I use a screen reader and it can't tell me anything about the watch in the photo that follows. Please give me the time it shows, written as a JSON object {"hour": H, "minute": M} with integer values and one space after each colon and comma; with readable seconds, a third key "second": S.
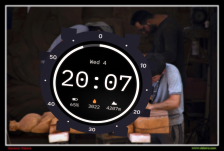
{"hour": 20, "minute": 7}
